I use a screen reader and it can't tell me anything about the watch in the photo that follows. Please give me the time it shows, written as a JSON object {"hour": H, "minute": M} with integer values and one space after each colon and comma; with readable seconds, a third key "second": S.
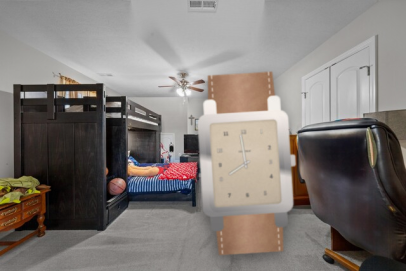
{"hour": 7, "minute": 59}
